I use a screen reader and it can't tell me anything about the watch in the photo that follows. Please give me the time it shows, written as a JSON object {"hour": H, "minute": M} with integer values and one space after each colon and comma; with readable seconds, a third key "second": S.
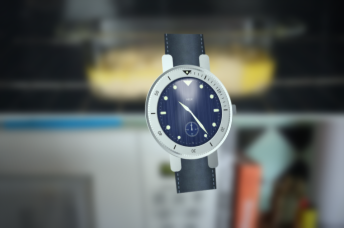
{"hour": 10, "minute": 24}
